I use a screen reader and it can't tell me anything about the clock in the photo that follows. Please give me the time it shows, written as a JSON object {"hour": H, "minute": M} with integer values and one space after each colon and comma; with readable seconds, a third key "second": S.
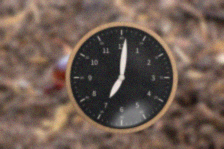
{"hour": 7, "minute": 1}
